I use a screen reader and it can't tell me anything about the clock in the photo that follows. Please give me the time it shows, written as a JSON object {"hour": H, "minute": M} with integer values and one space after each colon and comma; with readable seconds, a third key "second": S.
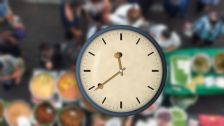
{"hour": 11, "minute": 39}
